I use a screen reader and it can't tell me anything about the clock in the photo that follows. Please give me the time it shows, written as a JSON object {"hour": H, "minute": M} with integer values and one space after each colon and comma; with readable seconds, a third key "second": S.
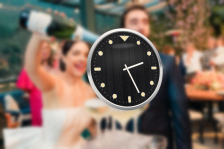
{"hour": 2, "minute": 26}
